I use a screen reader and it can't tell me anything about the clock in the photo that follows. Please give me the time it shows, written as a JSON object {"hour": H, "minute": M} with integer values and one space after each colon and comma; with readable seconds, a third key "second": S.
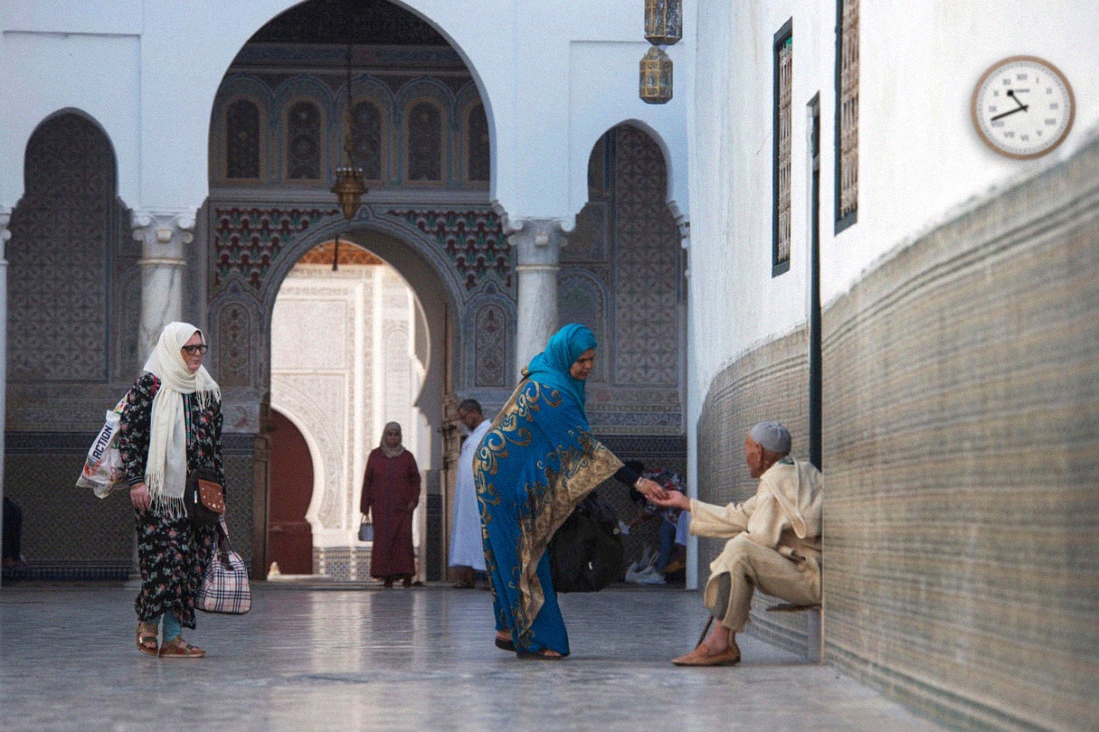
{"hour": 10, "minute": 42}
